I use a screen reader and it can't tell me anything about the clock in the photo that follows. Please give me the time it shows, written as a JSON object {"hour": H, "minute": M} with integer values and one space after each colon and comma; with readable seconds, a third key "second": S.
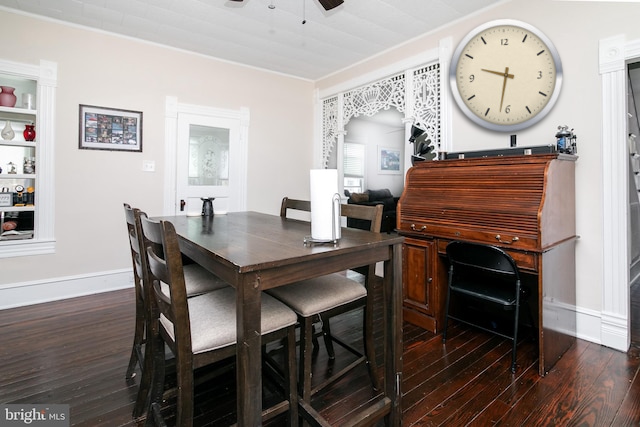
{"hour": 9, "minute": 32}
